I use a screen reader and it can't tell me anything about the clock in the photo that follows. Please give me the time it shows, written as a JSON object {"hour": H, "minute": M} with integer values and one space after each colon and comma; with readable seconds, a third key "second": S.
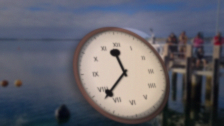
{"hour": 11, "minute": 38}
